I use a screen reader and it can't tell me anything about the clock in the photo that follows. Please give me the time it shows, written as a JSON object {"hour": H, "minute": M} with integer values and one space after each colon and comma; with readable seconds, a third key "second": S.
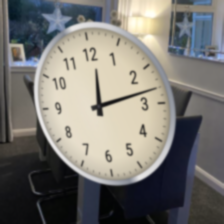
{"hour": 12, "minute": 13}
